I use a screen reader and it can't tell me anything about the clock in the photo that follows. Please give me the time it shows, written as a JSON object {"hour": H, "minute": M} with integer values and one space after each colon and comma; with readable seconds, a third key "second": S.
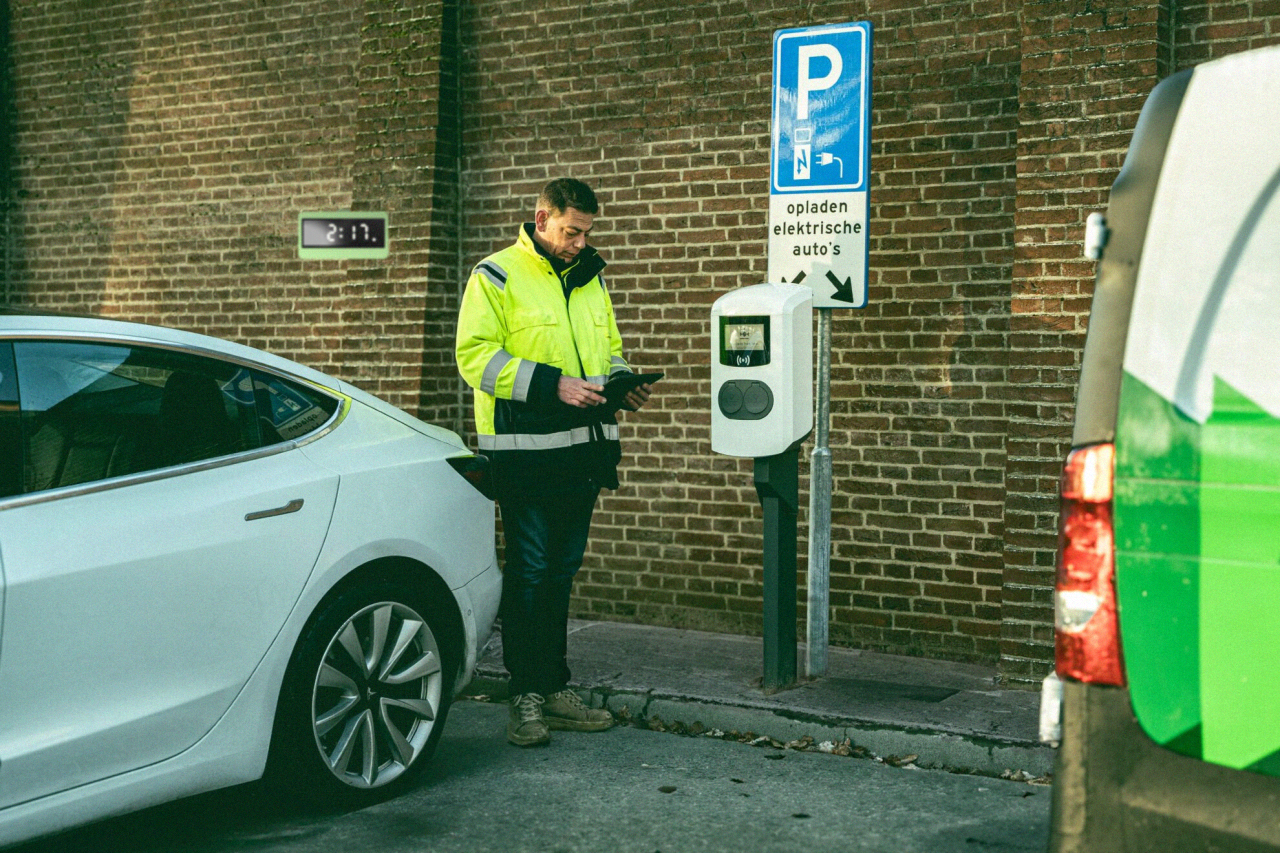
{"hour": 2, "minute": 17}
